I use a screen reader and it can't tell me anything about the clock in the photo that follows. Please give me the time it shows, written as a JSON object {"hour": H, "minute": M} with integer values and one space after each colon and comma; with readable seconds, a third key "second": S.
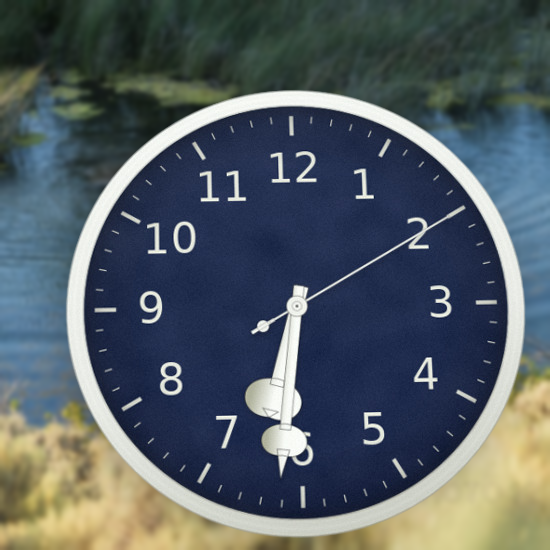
{"hour": 6, "minute": 31, "second": 10}
